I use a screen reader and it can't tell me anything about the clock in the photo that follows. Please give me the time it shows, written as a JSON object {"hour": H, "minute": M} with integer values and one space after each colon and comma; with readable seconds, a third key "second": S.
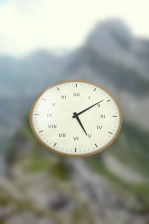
{"hour": 5, "minute": 9}
